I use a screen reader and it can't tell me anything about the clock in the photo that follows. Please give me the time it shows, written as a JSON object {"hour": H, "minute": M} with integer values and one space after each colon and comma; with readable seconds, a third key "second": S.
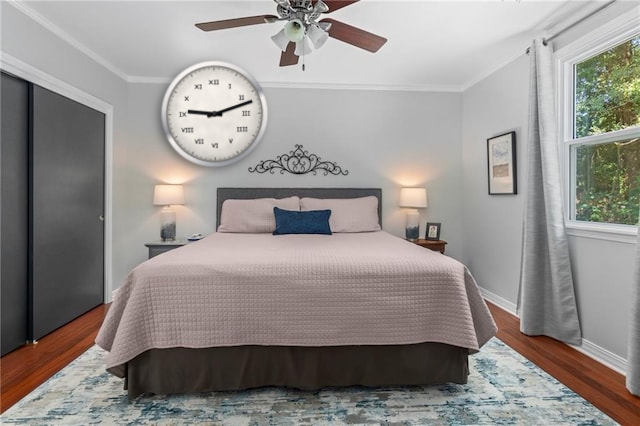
{"hour": 9, "minute": 12}
